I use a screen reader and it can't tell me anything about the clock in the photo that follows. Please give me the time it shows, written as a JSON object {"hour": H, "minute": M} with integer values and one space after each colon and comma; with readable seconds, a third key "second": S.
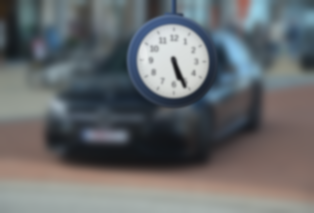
{"hour": 5, "minute": 26}
